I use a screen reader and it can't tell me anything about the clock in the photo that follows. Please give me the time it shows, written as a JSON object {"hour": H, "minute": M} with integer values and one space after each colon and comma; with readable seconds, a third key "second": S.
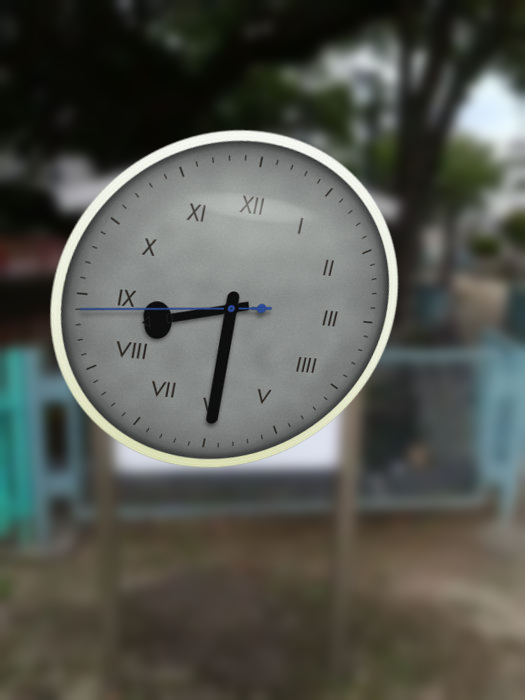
{"hour": 8, "minute": 29, "second": 44}
